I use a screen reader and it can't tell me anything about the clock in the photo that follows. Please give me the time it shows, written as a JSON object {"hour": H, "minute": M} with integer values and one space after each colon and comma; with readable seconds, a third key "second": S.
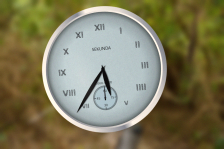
{"hour": 5, "minute": 36}
